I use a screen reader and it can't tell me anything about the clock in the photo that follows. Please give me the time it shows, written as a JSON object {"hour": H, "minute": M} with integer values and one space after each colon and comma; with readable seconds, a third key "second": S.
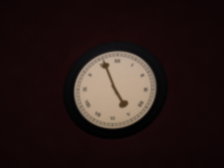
{"hour": 4, "minute": 56}
